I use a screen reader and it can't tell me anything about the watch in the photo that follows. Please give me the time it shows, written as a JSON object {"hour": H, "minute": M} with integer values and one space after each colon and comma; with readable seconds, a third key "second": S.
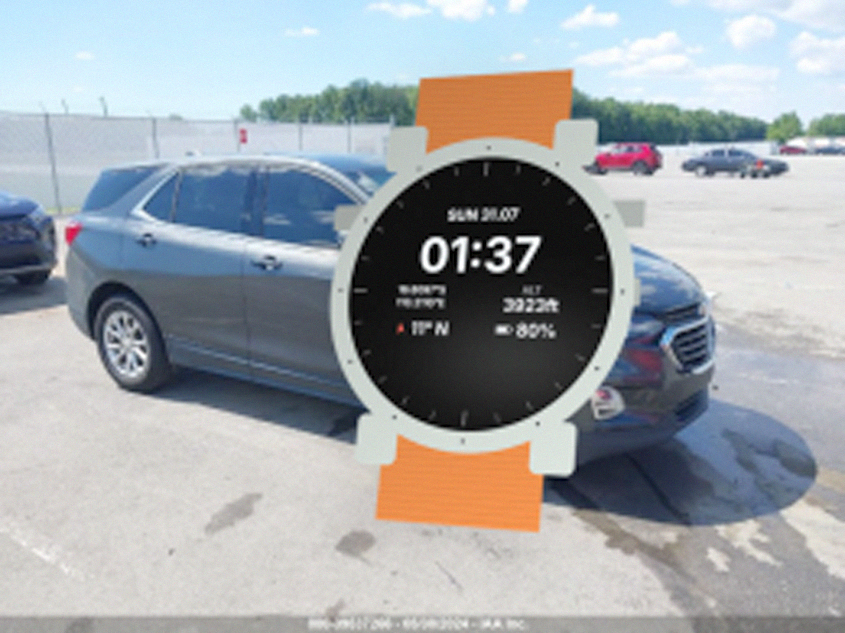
{"hour": 1, "minute": 37}
